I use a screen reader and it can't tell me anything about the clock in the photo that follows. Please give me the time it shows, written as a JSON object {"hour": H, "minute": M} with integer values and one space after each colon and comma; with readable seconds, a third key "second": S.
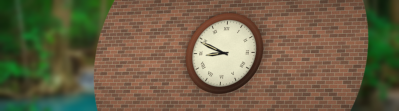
{"hour": 8, "minute": 49}
